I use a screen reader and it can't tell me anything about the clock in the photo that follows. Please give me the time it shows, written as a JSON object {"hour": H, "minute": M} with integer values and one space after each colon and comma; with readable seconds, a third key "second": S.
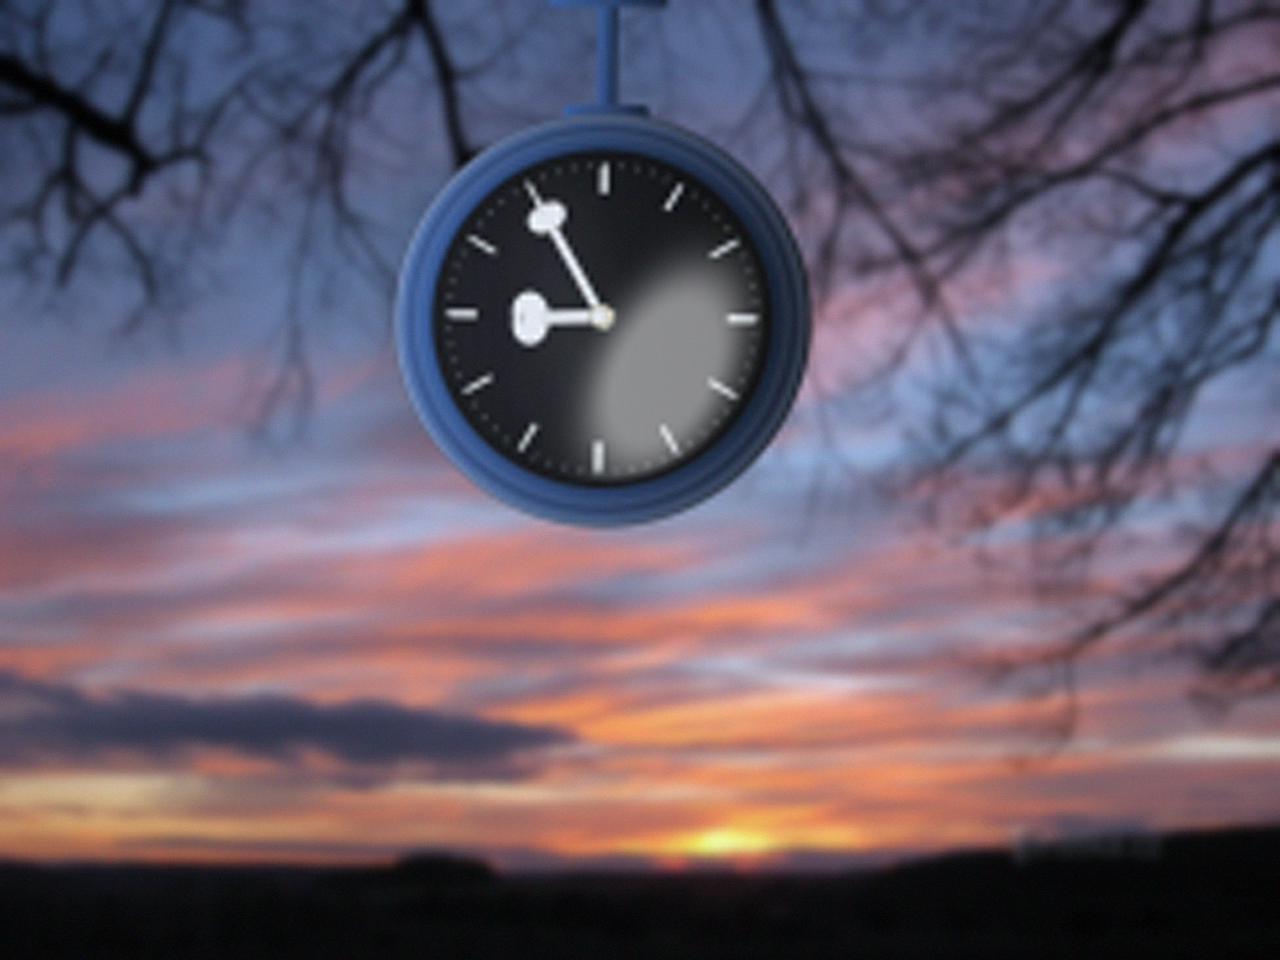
{"hour": 8, "minute": 55}
